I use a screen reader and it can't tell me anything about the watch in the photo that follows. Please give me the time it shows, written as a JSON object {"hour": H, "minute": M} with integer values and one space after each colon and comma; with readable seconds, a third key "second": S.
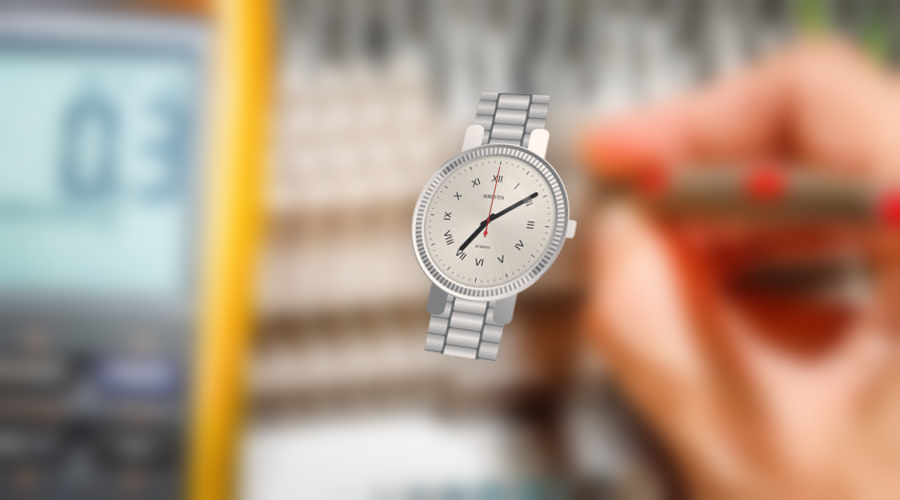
{"hour": 7, "minute": 9, "second": 0}
